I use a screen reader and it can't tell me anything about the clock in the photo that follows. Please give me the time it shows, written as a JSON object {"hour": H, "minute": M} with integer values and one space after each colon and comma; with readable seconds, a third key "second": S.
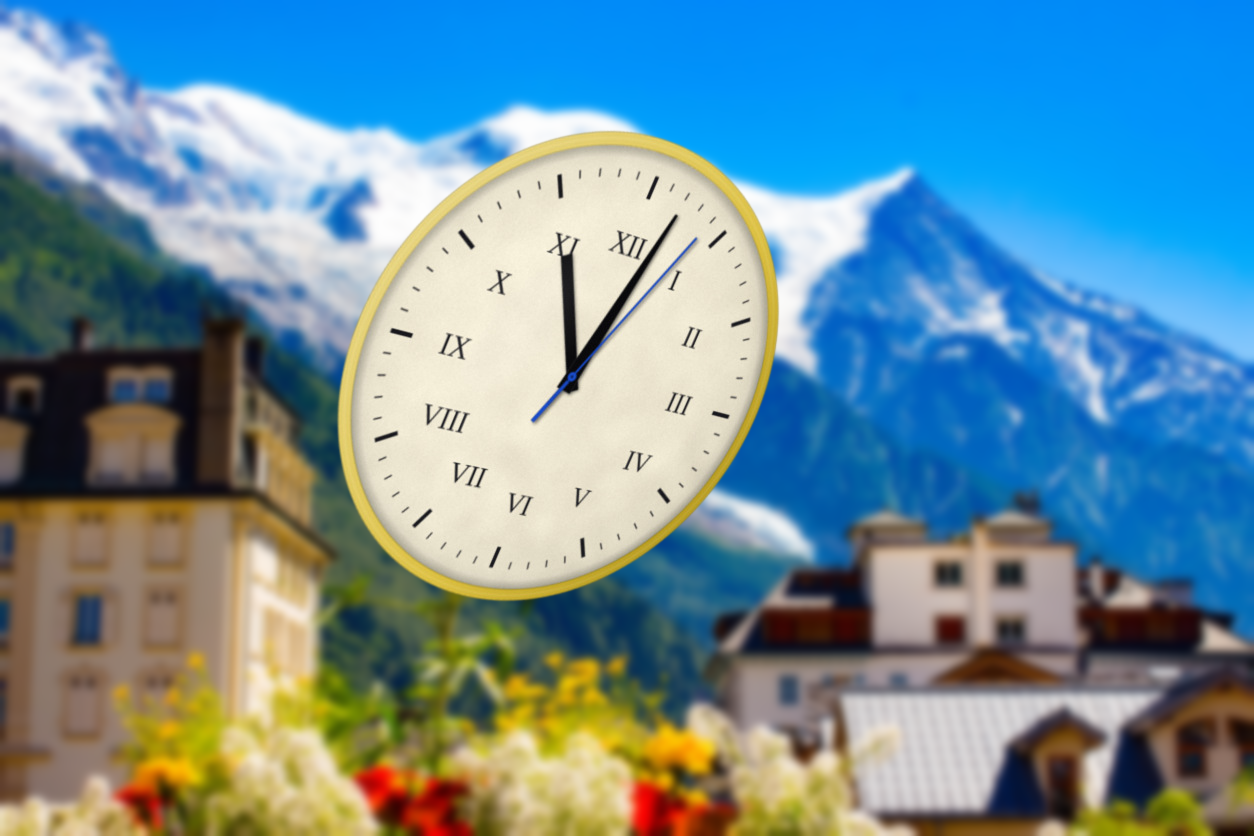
{"hour": 11, "minute": 2, "second": 4}
